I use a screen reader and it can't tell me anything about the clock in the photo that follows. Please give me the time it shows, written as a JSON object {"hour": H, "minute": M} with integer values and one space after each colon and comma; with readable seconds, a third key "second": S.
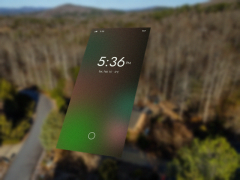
{"hour": 5, "minute": 36}
